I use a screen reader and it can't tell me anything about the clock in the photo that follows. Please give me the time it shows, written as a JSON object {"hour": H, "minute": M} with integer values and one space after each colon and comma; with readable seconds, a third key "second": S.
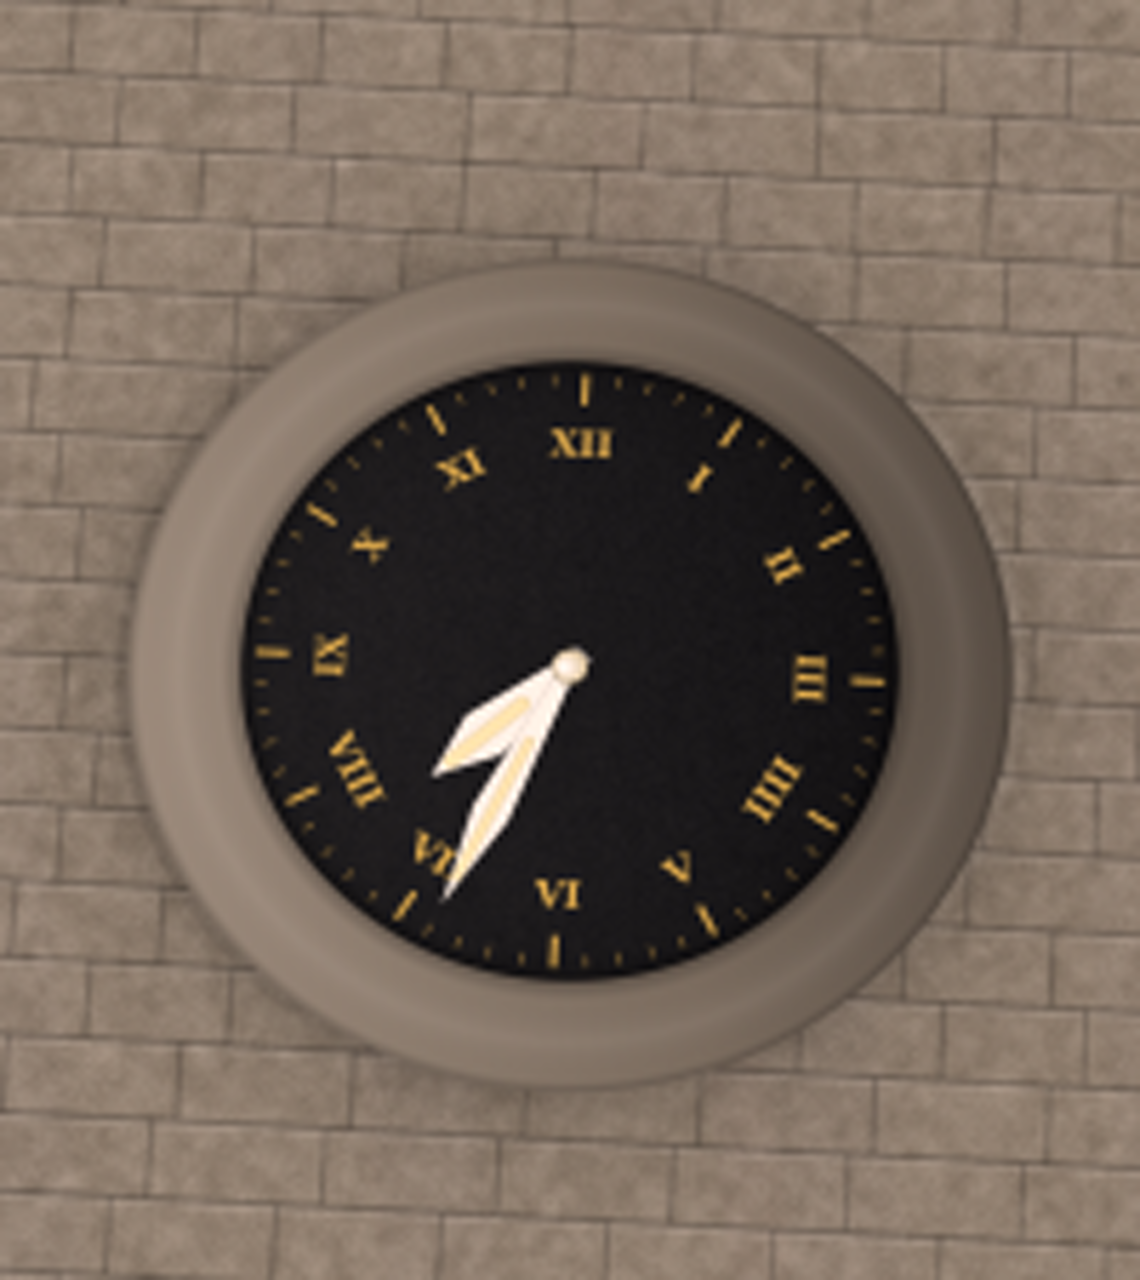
{"hour": 7, "minute": 34}
